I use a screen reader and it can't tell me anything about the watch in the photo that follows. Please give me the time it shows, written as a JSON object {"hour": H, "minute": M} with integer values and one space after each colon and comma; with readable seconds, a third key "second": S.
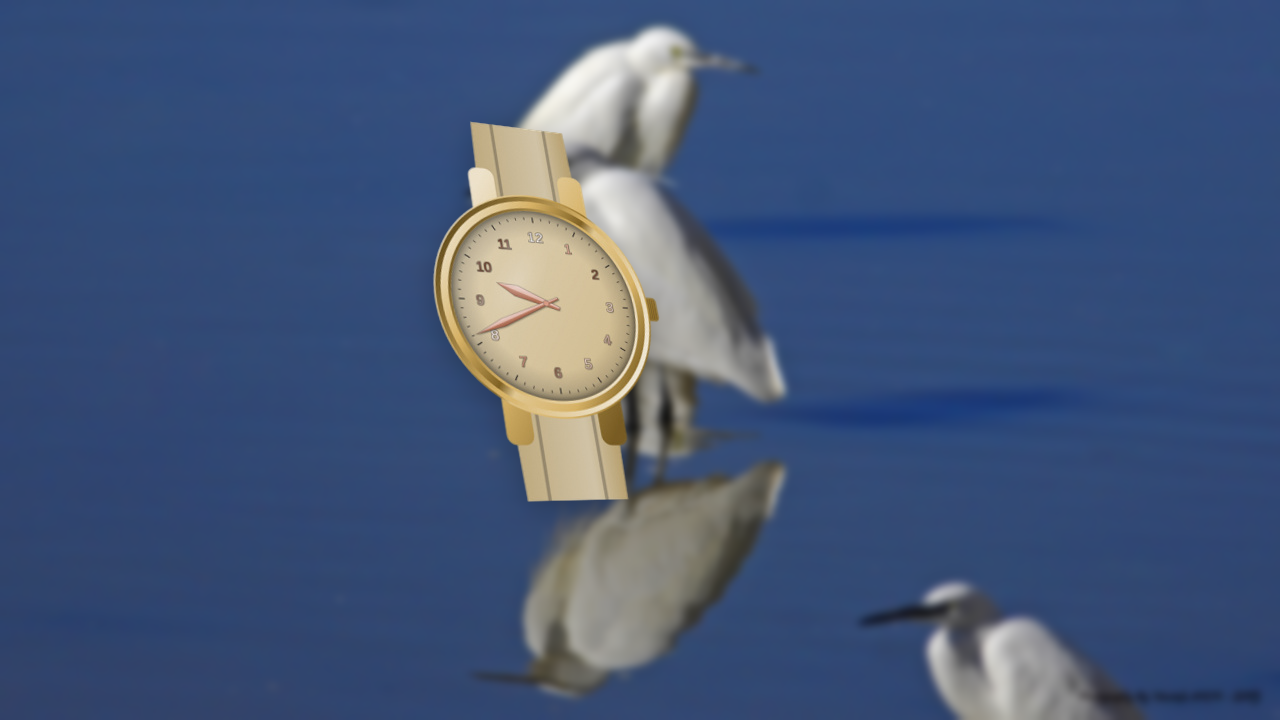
{"hour": 9, "minute": 41}
